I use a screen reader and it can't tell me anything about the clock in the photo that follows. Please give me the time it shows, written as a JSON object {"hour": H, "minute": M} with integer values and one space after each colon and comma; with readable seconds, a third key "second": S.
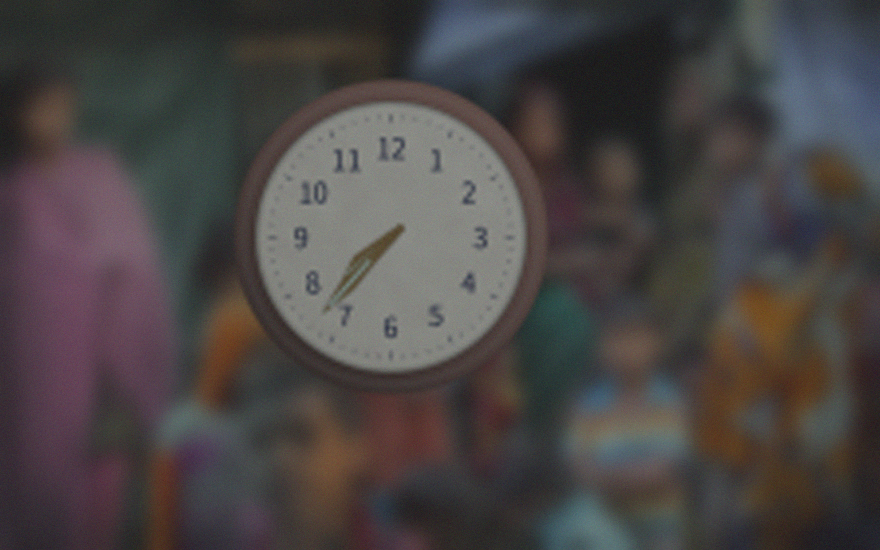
{"hour": 7, "minute": 37}
